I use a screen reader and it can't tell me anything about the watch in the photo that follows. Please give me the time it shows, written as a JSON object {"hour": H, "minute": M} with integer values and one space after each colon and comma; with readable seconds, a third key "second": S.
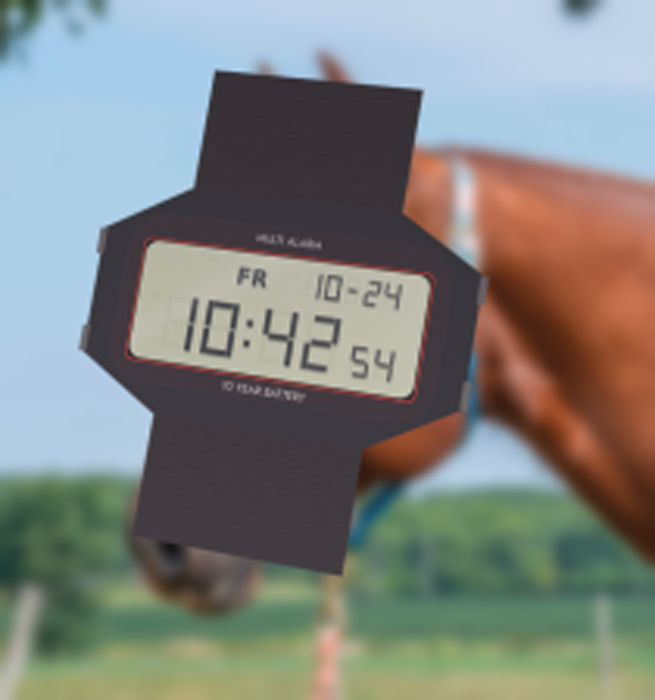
{"hour": 10, "minute": 42, "second": 54}
